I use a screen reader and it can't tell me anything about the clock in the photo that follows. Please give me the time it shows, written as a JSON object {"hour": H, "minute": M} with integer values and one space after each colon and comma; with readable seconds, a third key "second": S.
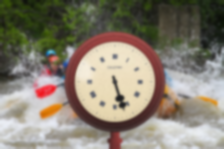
{"hour": 5, "minute": 27}
